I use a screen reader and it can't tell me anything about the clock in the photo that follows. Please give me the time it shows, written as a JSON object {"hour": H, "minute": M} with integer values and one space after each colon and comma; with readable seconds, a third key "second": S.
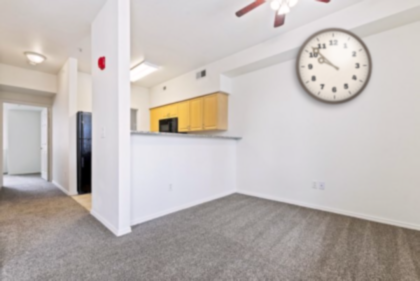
{"hour": 9, "minute": 52}
